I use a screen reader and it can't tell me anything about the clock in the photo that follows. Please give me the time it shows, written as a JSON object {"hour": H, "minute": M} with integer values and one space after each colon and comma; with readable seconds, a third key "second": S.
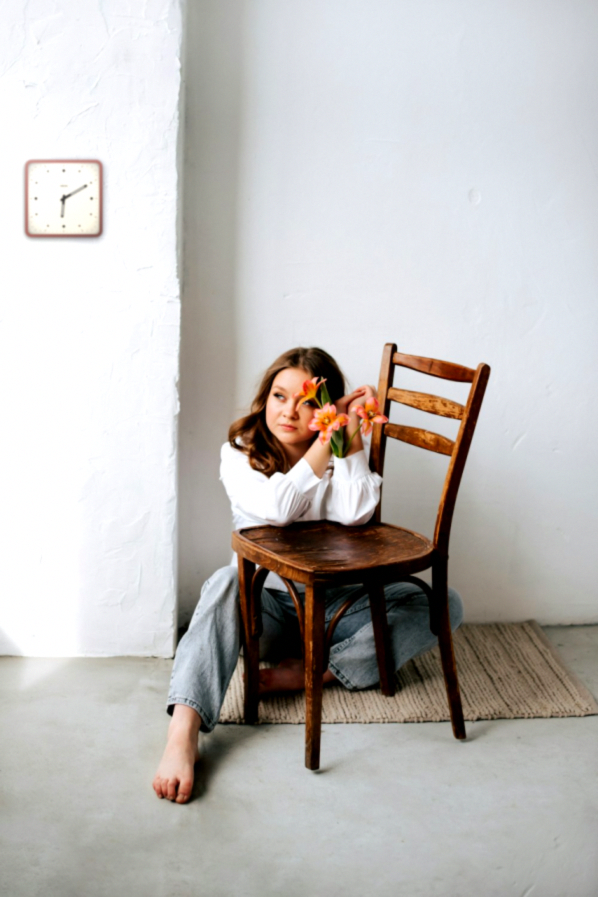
{"hour": 6, "minute": 10}
